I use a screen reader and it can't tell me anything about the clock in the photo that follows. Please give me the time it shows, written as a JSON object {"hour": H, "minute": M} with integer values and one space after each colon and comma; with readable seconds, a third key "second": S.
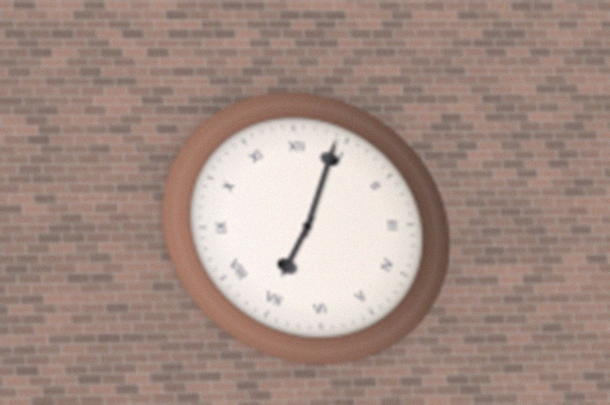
{"hour": 7, "minute": 4}
